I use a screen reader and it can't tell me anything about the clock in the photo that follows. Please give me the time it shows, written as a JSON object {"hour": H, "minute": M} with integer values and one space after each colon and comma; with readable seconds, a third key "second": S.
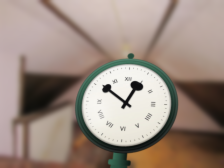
{"hour": 12, "minute": 51}
